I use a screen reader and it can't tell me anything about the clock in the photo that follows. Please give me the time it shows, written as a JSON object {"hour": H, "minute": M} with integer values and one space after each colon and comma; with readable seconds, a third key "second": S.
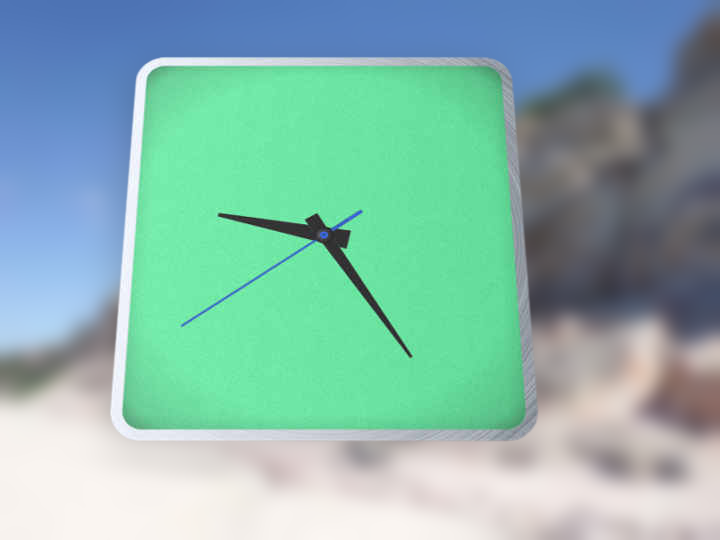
{"hour": 9, "minute": 24, "second": 39}
